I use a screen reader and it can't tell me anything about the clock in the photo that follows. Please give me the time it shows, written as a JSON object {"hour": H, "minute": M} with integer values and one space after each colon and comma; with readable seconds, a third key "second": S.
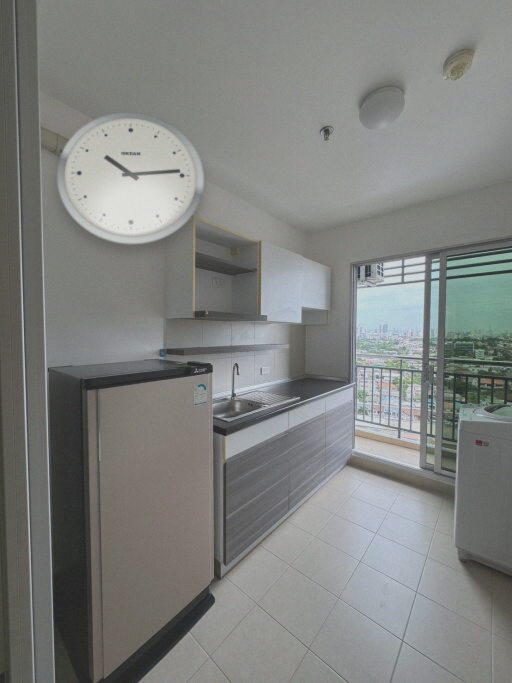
{"hour": 10, "minute": 14}
